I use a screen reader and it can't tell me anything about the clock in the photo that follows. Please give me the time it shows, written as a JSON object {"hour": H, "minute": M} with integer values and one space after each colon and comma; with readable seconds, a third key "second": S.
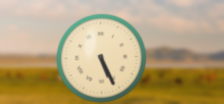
{"hour": 5, "minute": 26}
